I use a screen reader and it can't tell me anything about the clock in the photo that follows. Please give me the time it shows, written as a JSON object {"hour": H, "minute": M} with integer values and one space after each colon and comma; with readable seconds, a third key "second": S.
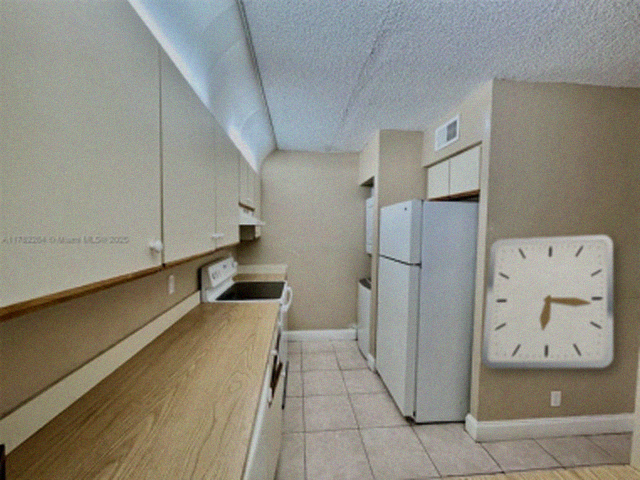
{"hour": 6, "minute": 16}
